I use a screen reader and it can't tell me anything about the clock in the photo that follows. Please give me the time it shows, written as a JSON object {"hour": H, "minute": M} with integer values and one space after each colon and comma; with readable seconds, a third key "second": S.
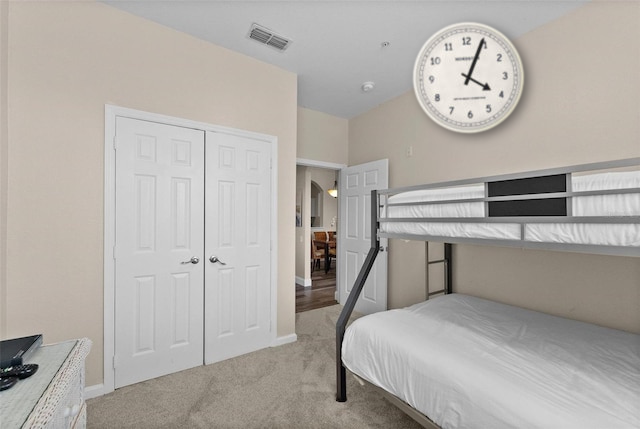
{"hour": 4, "minute": 4}
